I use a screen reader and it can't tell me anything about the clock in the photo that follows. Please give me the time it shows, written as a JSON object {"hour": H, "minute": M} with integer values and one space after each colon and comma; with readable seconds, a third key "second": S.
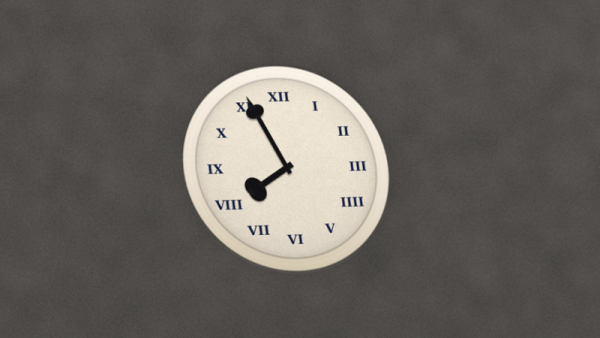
{"hour": 7, "minute": 56}
